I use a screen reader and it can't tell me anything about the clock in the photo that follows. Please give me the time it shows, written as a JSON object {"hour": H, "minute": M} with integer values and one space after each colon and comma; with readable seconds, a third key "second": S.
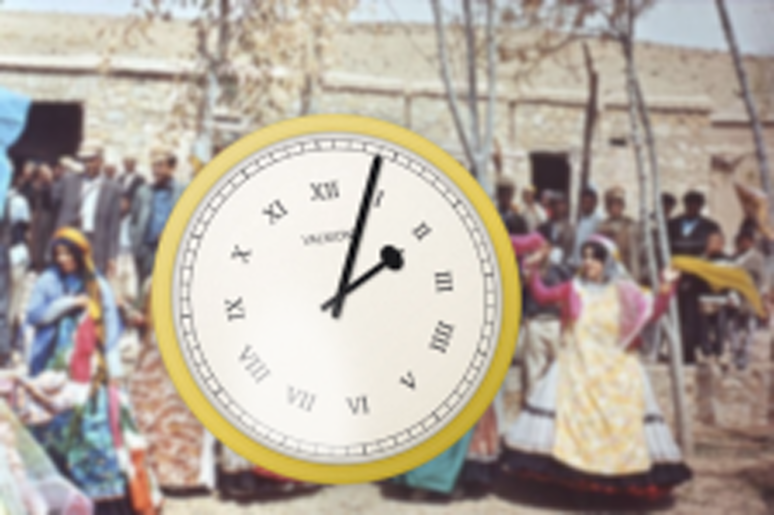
{"hour": 2, "minute": 4}
